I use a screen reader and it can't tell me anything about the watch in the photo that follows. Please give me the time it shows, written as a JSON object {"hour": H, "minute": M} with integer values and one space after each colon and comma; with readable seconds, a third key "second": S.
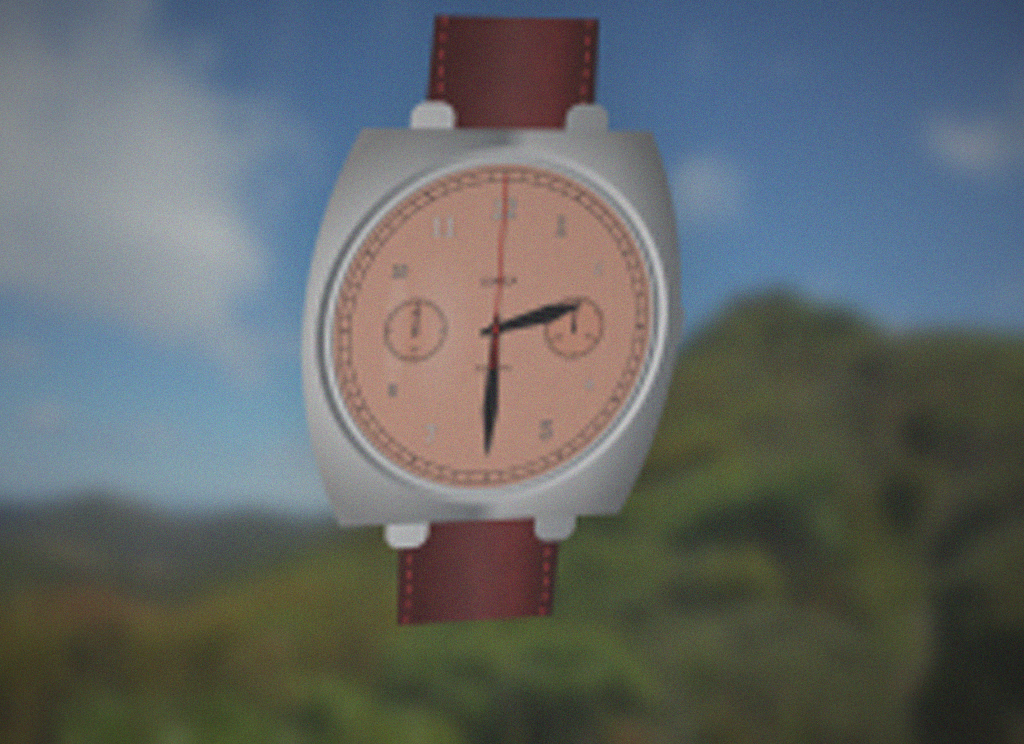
{"hour": 2, "minute": 30}
